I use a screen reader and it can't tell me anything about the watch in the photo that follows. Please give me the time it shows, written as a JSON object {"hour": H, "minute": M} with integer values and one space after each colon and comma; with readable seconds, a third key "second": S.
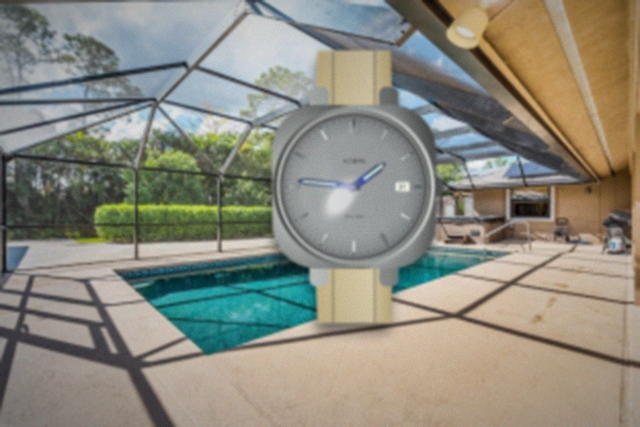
{"hour": 1, "minute": 46}
